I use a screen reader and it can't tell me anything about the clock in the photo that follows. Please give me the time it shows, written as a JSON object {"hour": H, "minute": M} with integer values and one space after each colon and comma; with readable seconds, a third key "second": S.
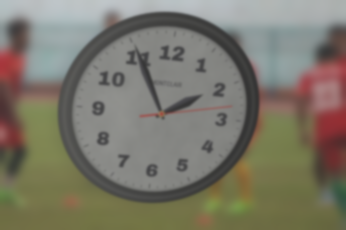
{"hour": 1, "minute": 55, "second": 13}
